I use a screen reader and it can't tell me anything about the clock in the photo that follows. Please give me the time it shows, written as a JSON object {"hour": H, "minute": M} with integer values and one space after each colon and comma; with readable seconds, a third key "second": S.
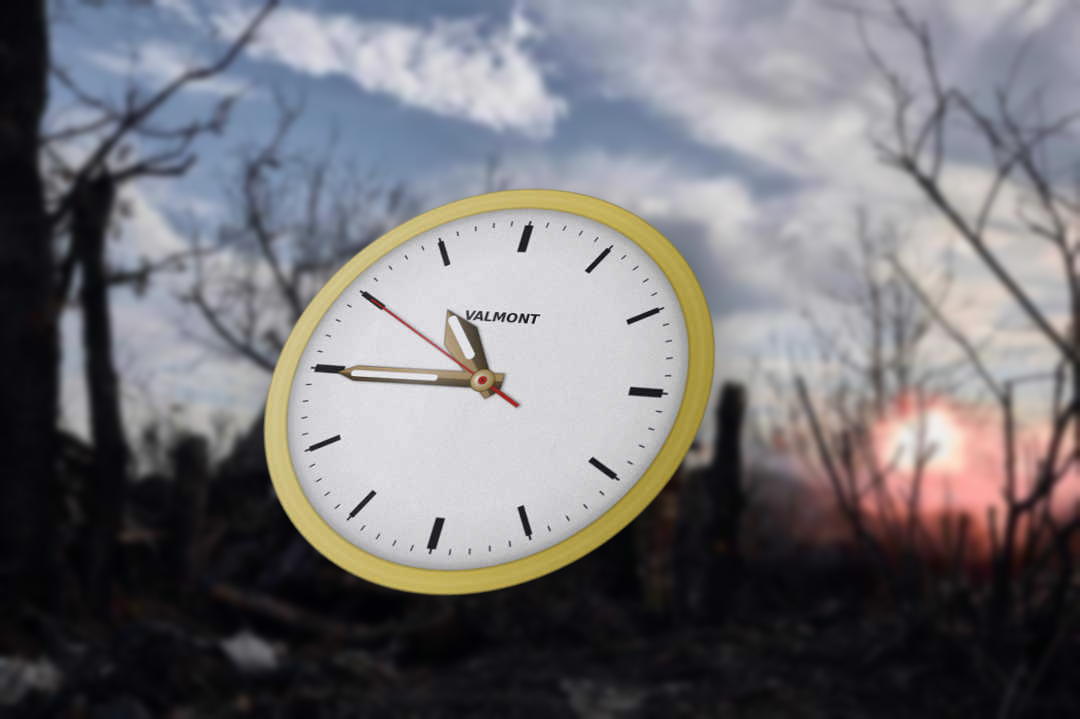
{"hour": 10, "minute": 44, "second": 50}
